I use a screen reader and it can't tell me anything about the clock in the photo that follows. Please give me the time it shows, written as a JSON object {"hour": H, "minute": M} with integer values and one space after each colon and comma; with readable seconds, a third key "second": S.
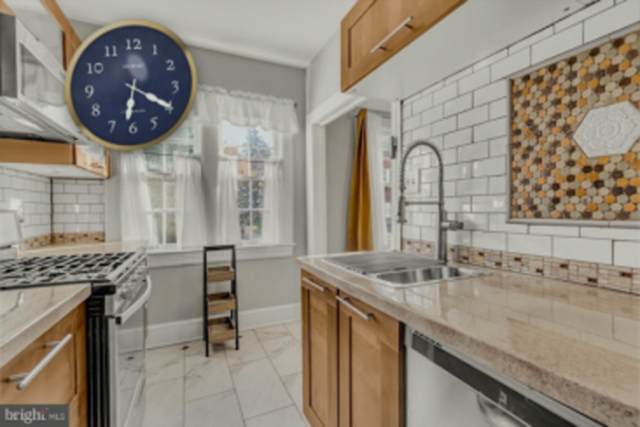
{"hour": 6, "minute": 20}
